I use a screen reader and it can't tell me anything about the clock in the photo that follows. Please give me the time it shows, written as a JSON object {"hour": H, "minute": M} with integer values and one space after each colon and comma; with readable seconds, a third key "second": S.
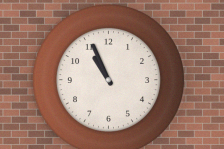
{"hour": 10, "minute": 56}
